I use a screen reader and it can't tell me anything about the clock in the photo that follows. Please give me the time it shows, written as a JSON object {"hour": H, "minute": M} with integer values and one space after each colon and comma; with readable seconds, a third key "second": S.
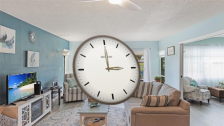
{"hour": 3, "minute": 0}
